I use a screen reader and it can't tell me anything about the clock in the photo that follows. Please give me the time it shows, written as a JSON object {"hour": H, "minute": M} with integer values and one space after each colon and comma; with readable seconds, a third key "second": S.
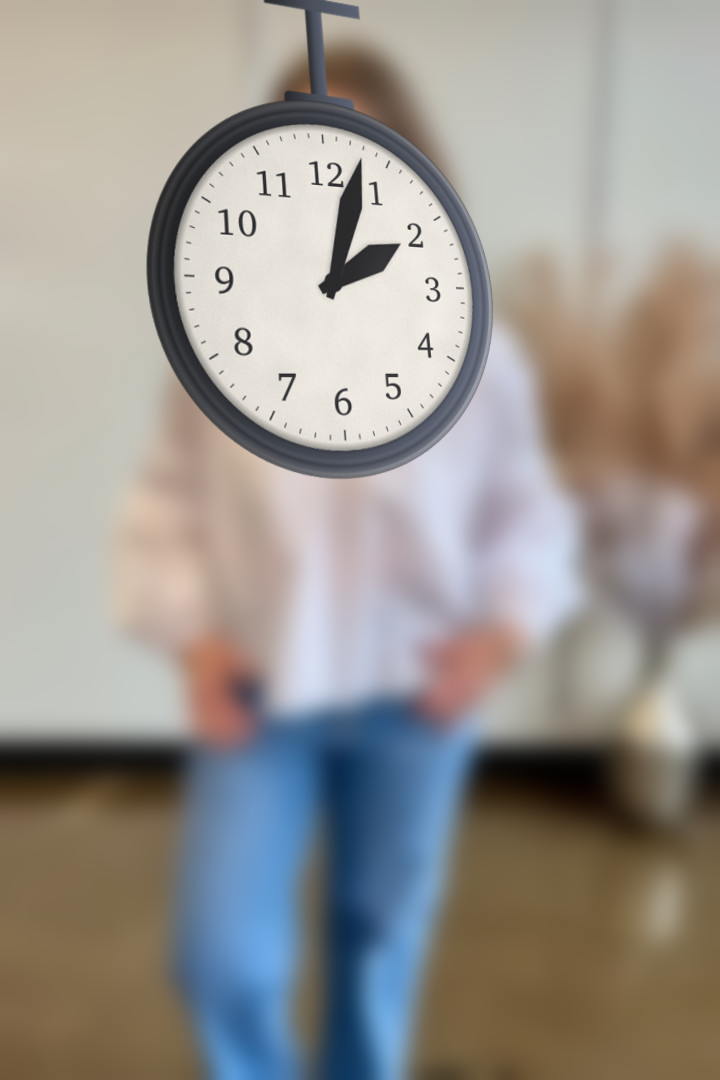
{"hour": 2, "minute": 3}
